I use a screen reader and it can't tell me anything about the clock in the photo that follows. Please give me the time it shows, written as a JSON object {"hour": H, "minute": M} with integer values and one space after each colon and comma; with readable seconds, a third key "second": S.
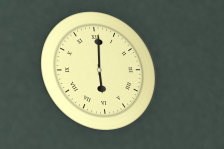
{"hour": 6, "minute": 1}
